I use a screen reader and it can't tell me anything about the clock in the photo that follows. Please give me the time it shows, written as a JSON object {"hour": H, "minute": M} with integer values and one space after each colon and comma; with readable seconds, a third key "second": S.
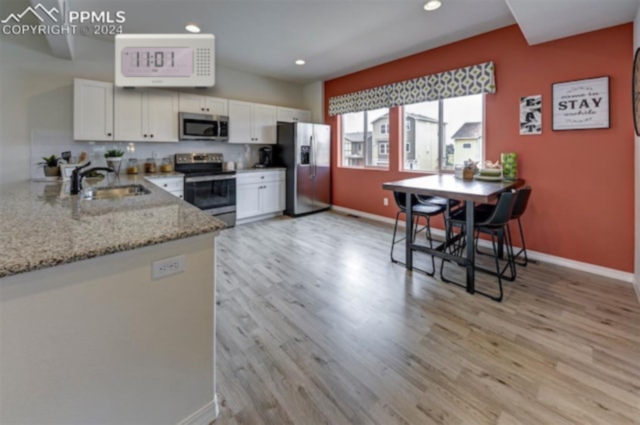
{"hour": 11, "minute": 1}
